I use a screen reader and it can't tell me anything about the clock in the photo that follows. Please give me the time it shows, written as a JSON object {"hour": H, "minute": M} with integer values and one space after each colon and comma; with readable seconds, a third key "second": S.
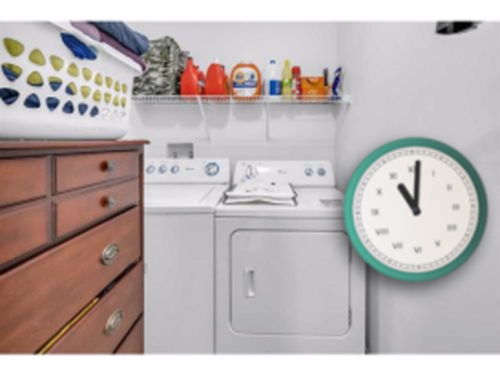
{"hour": 11, "minute": 1}
